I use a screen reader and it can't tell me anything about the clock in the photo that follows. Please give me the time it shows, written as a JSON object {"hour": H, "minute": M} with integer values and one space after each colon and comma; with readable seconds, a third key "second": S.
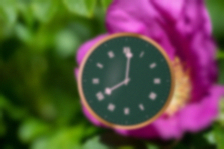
{"hour": 8, "minute": 1}
